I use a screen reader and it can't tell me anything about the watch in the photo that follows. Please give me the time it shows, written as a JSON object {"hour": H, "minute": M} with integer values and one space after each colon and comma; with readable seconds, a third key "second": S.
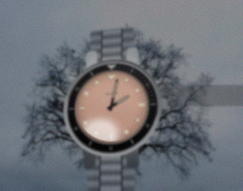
{"hour": 2, "minute": 2}
